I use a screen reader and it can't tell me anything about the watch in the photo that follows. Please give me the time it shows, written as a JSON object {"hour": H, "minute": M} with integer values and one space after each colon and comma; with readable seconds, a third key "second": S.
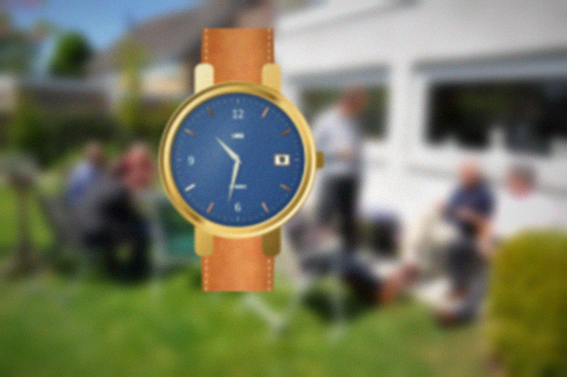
{"hour": 10, "minute": 32}
